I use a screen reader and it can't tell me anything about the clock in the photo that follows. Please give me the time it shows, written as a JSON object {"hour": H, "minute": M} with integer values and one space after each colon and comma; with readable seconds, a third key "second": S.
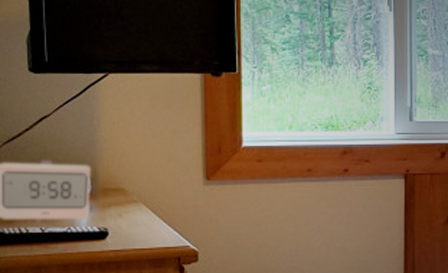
{"hour": 9, "minute": 58}
